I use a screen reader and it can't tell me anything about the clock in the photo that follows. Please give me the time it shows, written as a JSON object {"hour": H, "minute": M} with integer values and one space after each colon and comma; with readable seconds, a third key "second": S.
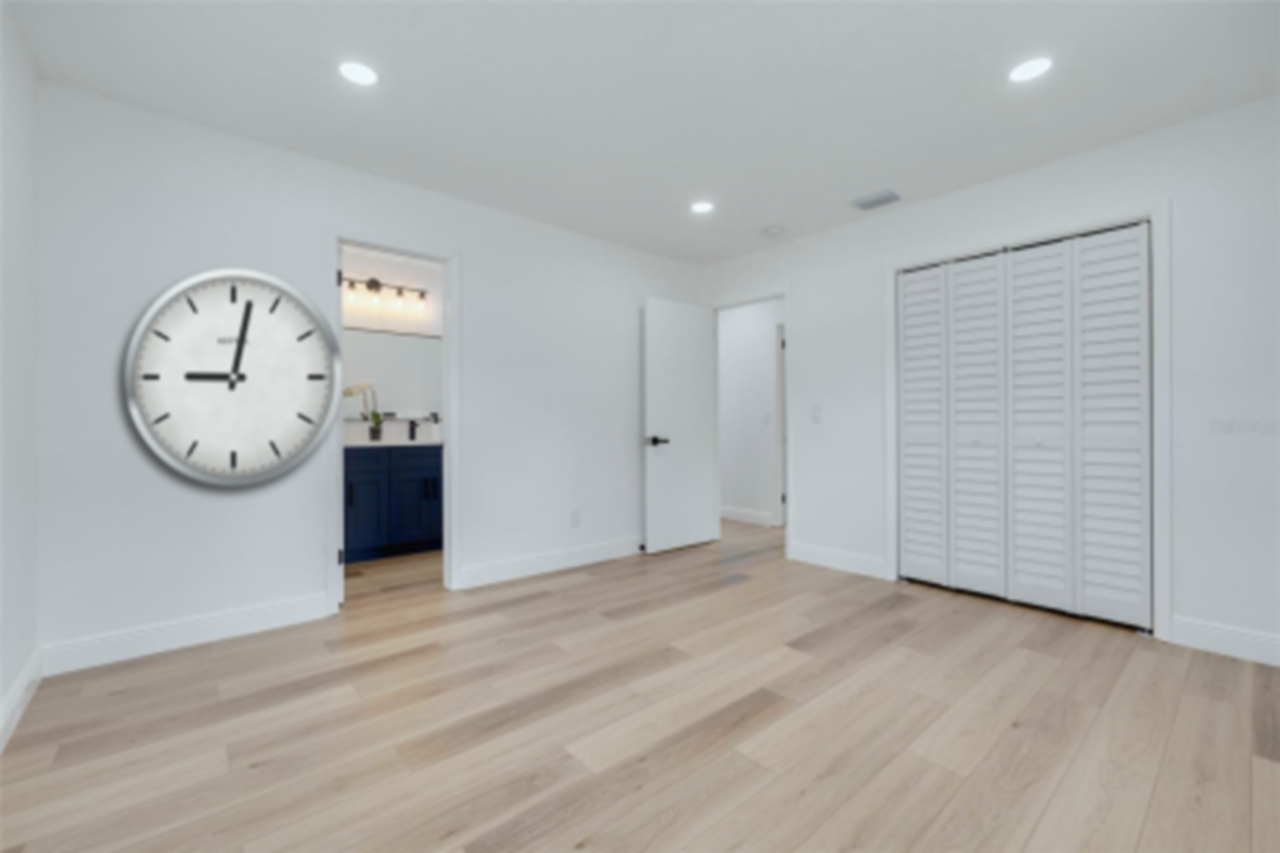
{"hour": 9, "minute": 2}
